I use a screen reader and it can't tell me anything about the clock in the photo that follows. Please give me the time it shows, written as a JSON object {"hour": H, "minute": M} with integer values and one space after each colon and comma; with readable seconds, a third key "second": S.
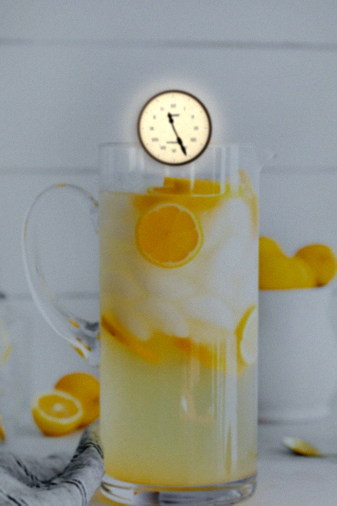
{"hour": 11, "minute": 26}
